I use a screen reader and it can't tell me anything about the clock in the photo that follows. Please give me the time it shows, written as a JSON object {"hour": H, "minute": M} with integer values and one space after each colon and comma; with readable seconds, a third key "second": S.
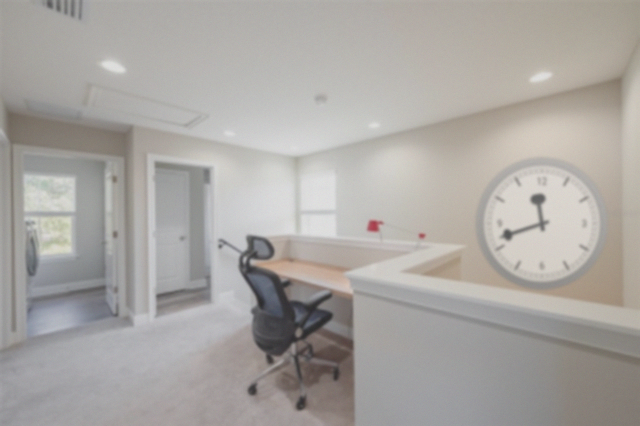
{"hour": 11, "minute": 42}
